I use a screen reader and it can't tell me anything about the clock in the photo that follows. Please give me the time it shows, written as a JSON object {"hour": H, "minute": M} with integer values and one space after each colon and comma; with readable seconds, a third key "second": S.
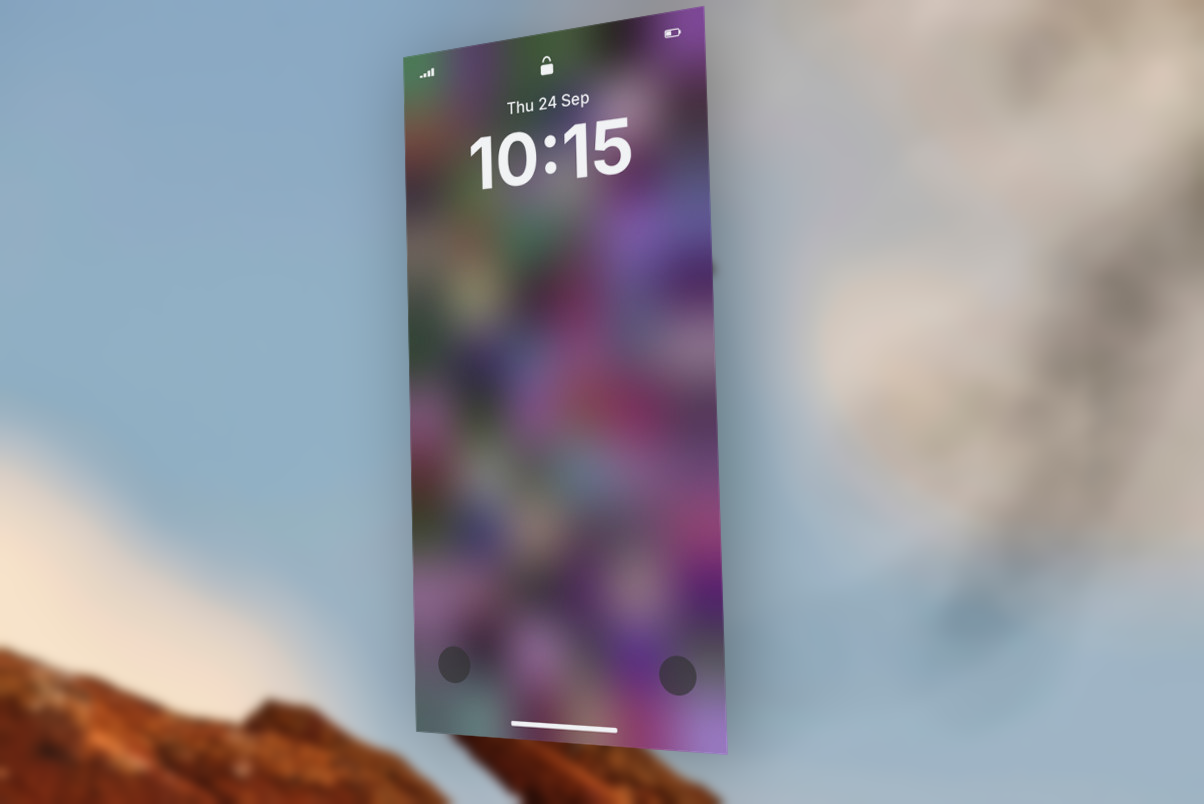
{"hour": 10, "minute": 15}
